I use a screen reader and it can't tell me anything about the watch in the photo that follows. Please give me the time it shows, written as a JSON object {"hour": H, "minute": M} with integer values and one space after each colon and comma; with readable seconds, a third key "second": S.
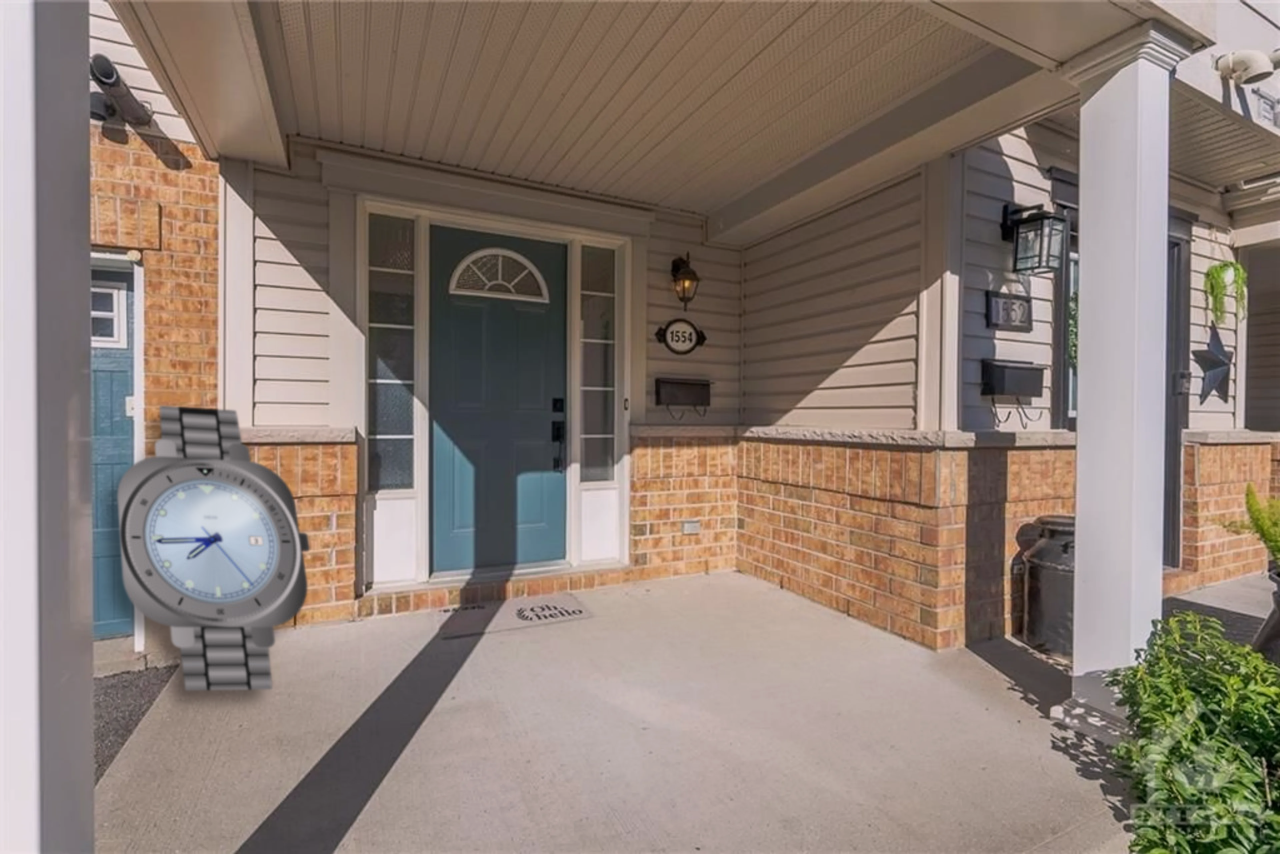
{"hour": 7, "minute": 44, "second": 24}
